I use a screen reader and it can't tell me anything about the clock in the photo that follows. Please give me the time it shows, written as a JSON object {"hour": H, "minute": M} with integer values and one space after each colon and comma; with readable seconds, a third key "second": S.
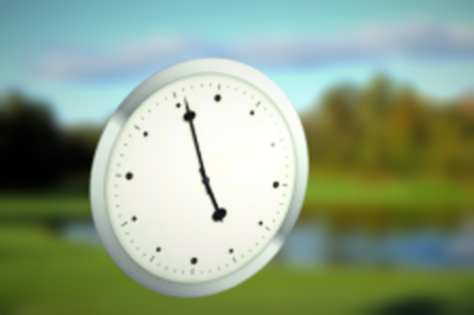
{"hour": 4, "minute": 56}
